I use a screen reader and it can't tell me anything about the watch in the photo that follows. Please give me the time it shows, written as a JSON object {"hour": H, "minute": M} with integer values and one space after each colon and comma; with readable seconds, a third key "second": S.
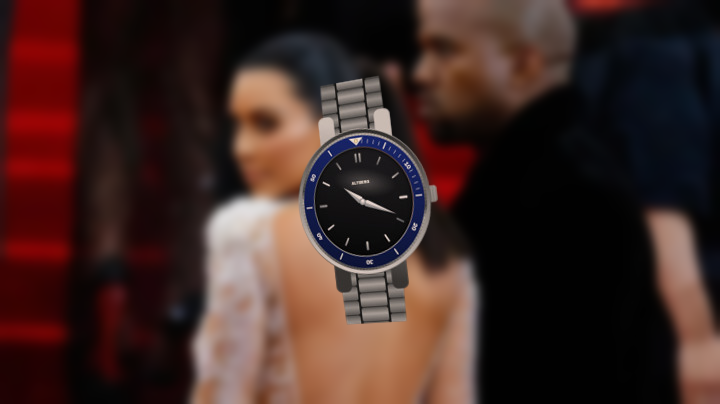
{"hour": 10, "minute": 19}
